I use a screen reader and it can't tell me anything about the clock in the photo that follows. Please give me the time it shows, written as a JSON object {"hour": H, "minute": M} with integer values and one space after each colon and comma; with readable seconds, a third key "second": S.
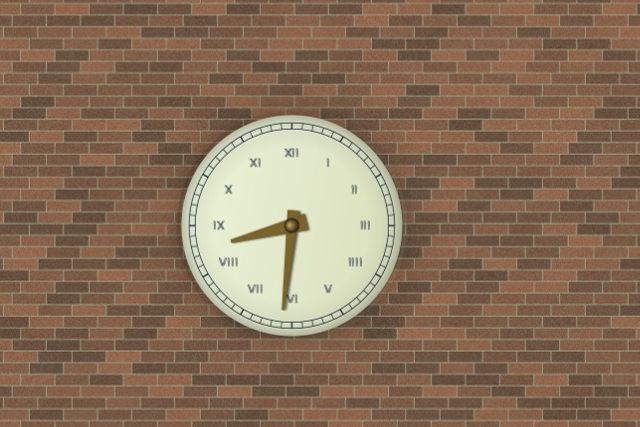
{"hour": 8, "minute": 31}
